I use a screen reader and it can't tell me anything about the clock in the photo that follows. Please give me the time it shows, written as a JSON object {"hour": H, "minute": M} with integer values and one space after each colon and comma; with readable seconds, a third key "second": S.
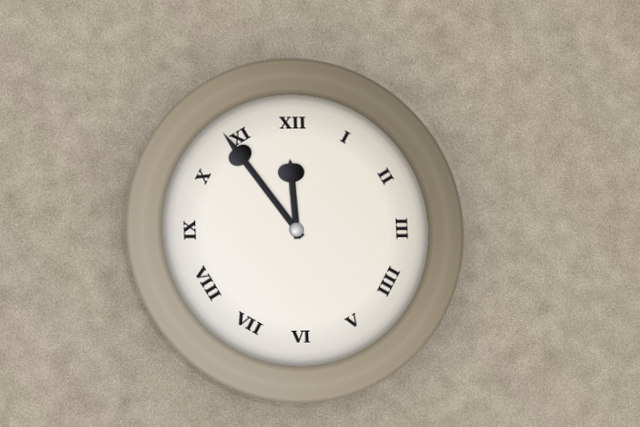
{"hour": 11, "minute": 54}
